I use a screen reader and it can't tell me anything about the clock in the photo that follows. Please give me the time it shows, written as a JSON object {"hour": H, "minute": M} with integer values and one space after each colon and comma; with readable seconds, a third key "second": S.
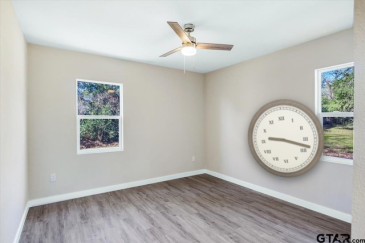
{"hour": 9, "minute": 18}
